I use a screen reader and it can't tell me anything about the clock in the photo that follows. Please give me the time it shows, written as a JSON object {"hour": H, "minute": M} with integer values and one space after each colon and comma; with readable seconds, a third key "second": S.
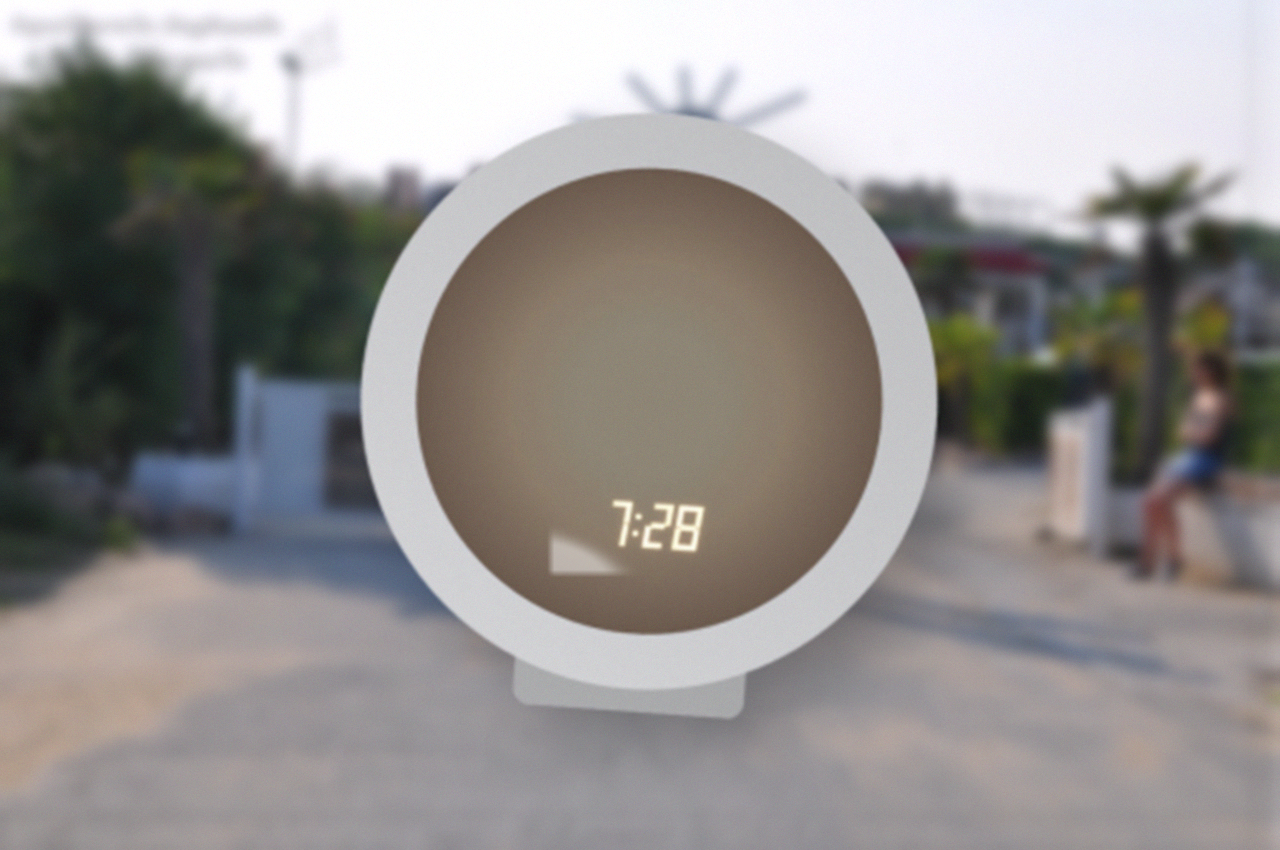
{"hour": 7, "minute": 28}
